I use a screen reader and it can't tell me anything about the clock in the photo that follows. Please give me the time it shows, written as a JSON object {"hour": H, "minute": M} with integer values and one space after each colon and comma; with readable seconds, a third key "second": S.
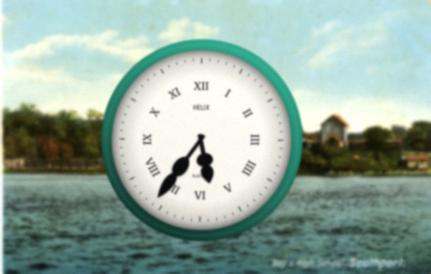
{"hour": 5, "minute": 36}
